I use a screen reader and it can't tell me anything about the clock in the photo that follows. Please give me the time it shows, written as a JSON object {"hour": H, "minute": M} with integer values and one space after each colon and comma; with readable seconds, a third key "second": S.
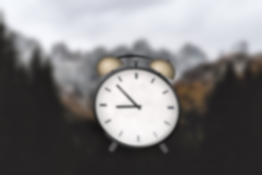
{"hour": 8, "minute": 53}
